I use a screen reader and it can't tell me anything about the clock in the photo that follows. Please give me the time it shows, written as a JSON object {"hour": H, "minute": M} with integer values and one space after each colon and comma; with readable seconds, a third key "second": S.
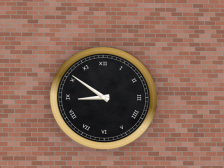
{"hour": 8, "minute": 51}
